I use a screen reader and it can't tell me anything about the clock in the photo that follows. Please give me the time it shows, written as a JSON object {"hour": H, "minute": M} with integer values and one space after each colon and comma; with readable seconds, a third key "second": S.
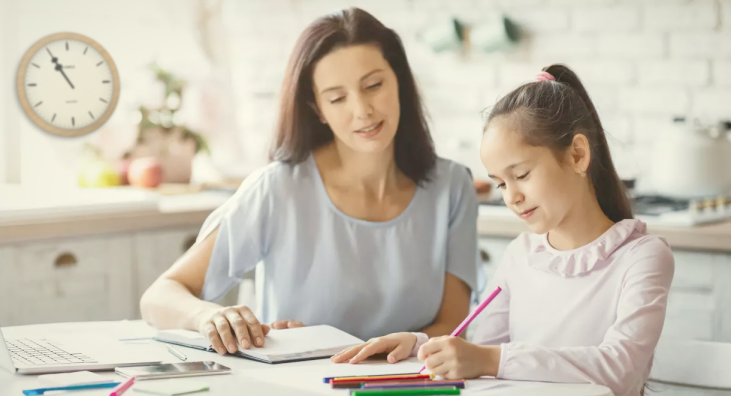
{"hour": 10, "minute": 55}
